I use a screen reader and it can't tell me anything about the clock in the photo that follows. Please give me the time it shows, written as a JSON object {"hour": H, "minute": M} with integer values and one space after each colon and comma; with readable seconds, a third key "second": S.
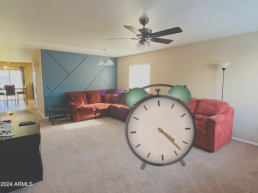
{"hour": 4, "minute": 23}
